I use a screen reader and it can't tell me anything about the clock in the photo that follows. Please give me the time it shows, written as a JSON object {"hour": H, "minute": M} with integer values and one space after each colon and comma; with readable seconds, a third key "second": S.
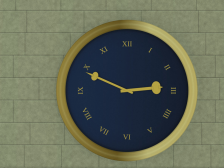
{"hour": 2, "minute": 49}
